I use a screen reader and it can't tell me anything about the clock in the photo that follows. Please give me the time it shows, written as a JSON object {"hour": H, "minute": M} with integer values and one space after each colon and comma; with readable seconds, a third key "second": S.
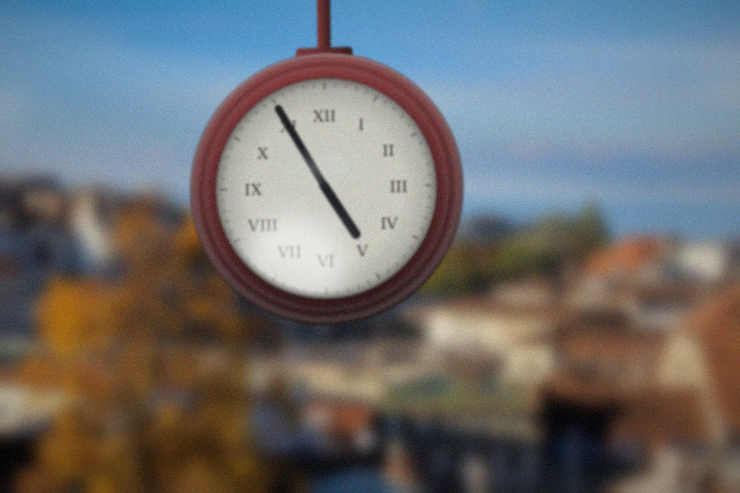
{"hour": 4, "minute": 55}
